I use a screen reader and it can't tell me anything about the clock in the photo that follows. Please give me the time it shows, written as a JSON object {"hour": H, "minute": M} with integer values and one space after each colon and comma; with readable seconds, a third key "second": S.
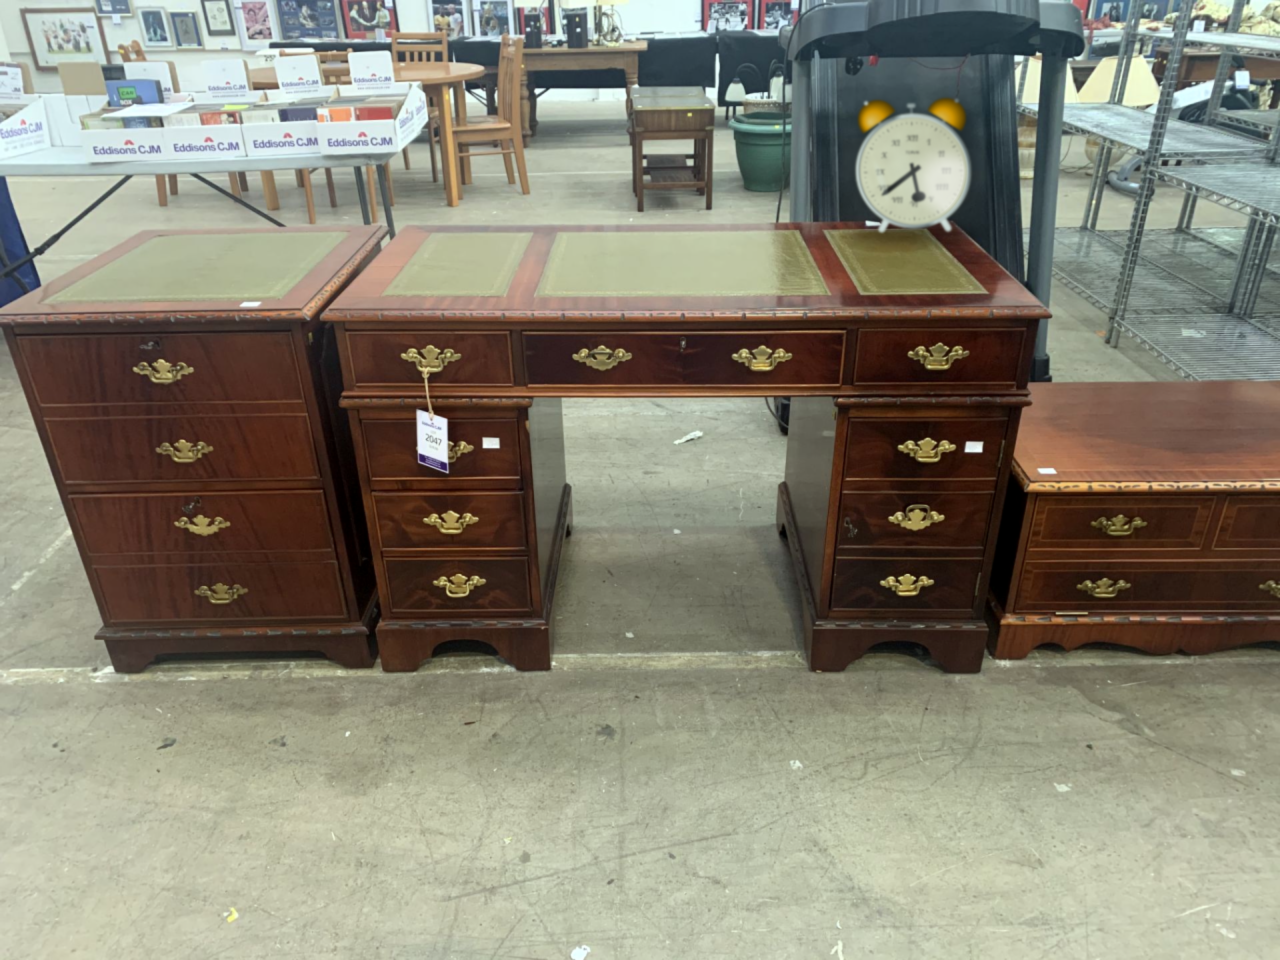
{"hour": 5, "minute": 39}
